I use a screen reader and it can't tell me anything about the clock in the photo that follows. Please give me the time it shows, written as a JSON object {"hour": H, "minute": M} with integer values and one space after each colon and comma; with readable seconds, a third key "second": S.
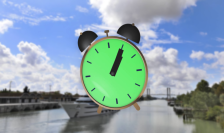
{"hour": 1, "minute": 5}
